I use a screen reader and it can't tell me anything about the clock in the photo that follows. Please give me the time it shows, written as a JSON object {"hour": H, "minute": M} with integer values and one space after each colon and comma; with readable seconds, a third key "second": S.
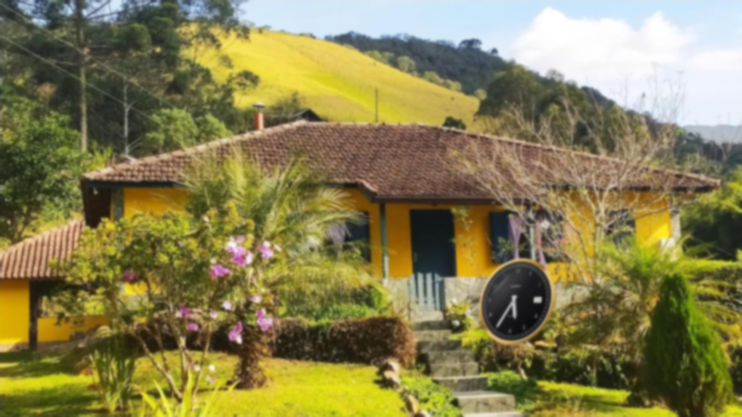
{"hour": 5, "minute": 35}
